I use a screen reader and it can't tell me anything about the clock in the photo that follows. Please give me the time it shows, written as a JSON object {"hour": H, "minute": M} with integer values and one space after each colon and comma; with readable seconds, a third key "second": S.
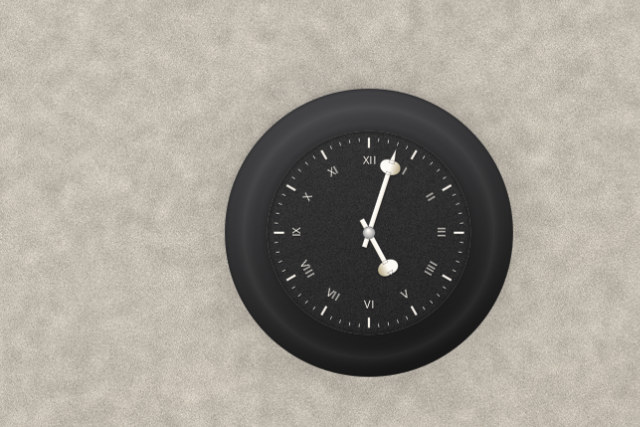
{"hour": 5, "minute": 3}
